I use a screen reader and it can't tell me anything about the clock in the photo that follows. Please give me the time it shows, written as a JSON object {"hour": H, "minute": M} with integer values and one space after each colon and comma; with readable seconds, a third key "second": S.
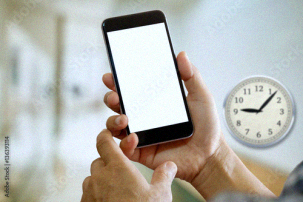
{"hour": 9, "minute": 7}
